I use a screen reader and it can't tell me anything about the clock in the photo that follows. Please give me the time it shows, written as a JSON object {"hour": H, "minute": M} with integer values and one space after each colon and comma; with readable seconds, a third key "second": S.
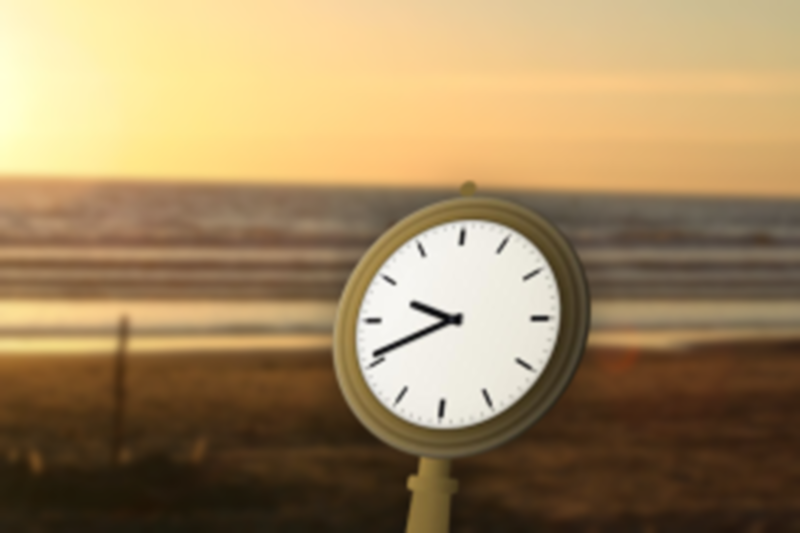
{"hour": 9, "minute": 41}
